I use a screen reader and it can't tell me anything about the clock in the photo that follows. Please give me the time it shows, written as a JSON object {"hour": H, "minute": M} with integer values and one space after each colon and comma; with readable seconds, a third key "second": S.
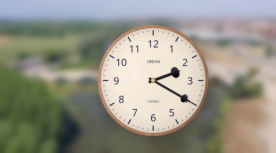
{"hour": 2, "minute": 20}
